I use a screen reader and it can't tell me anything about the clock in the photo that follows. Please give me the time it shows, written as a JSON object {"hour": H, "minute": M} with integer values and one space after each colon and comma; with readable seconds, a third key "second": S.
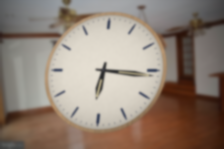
{"hour": 6, "minute": 16}
